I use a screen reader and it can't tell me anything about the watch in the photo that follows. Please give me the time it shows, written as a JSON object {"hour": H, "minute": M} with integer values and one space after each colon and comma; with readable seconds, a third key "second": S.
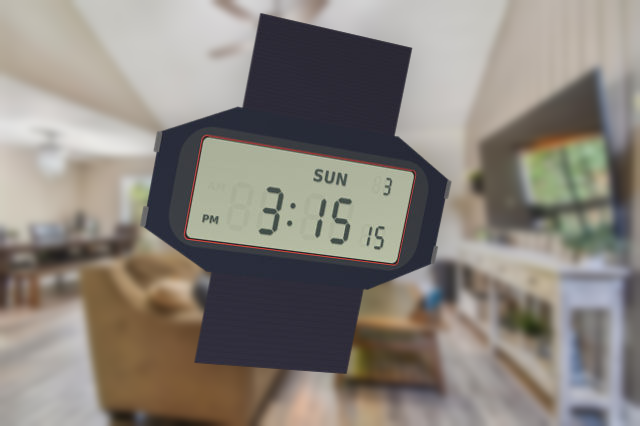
{"hour": 3, "minute": 15, "second": 15}
